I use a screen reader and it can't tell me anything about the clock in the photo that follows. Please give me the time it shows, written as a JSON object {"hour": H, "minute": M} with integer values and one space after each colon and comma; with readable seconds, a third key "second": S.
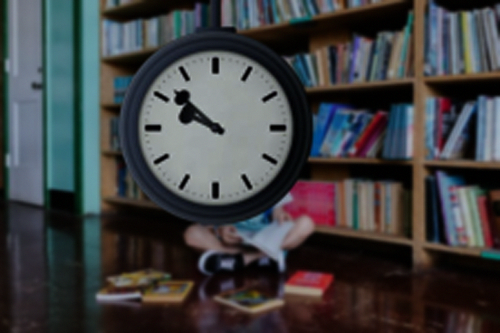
{"hour": 9, "minute": 52}
